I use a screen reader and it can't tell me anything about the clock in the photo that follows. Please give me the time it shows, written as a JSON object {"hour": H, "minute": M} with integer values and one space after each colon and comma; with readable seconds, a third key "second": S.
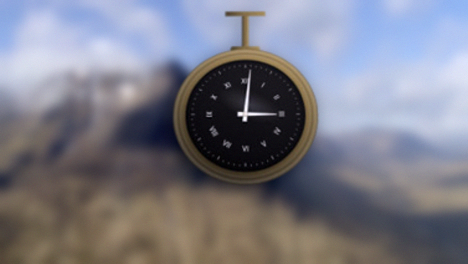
{"hour": 3, "minute": 1}
